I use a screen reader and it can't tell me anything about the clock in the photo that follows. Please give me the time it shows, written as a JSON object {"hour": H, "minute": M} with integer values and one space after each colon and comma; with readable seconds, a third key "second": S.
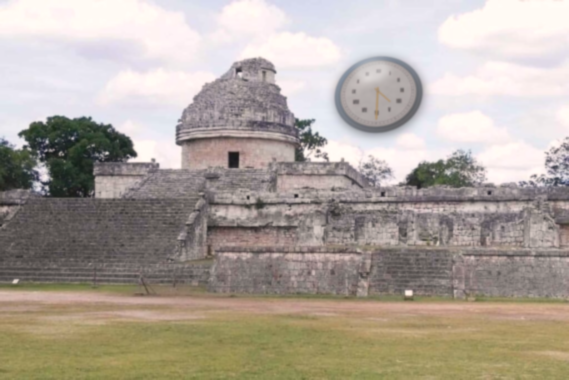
{"hour": 4, "minute": 30}
